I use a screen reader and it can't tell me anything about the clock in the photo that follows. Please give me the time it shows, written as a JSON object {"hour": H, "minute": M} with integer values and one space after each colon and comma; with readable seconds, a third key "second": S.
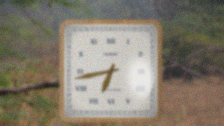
{"hour": 6, "minute": 43}
